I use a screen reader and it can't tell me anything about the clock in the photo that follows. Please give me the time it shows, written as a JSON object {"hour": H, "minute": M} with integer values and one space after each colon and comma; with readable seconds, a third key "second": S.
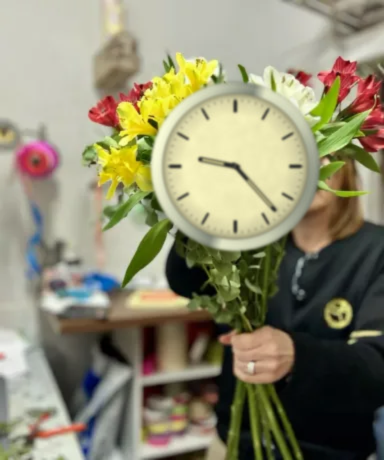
{"hour": 9, "minute": 23}
